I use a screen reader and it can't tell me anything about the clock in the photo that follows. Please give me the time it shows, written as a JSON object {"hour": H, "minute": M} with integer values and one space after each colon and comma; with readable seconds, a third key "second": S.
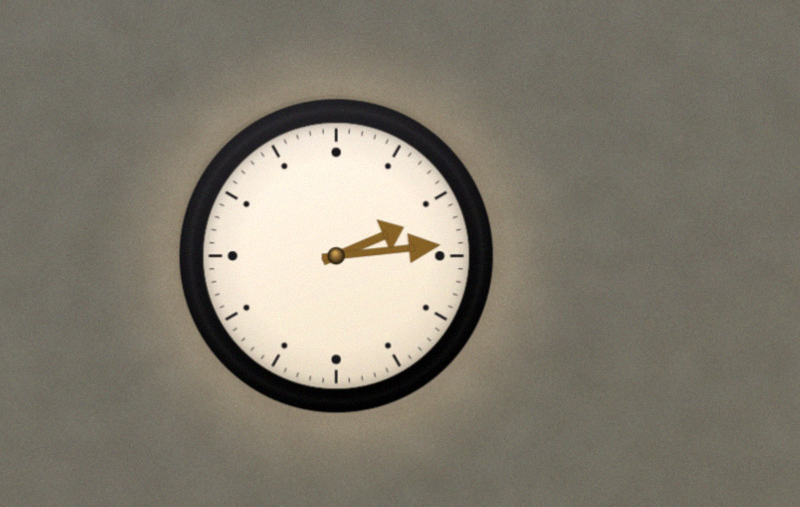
{"hour": 2, "minute": 14}
